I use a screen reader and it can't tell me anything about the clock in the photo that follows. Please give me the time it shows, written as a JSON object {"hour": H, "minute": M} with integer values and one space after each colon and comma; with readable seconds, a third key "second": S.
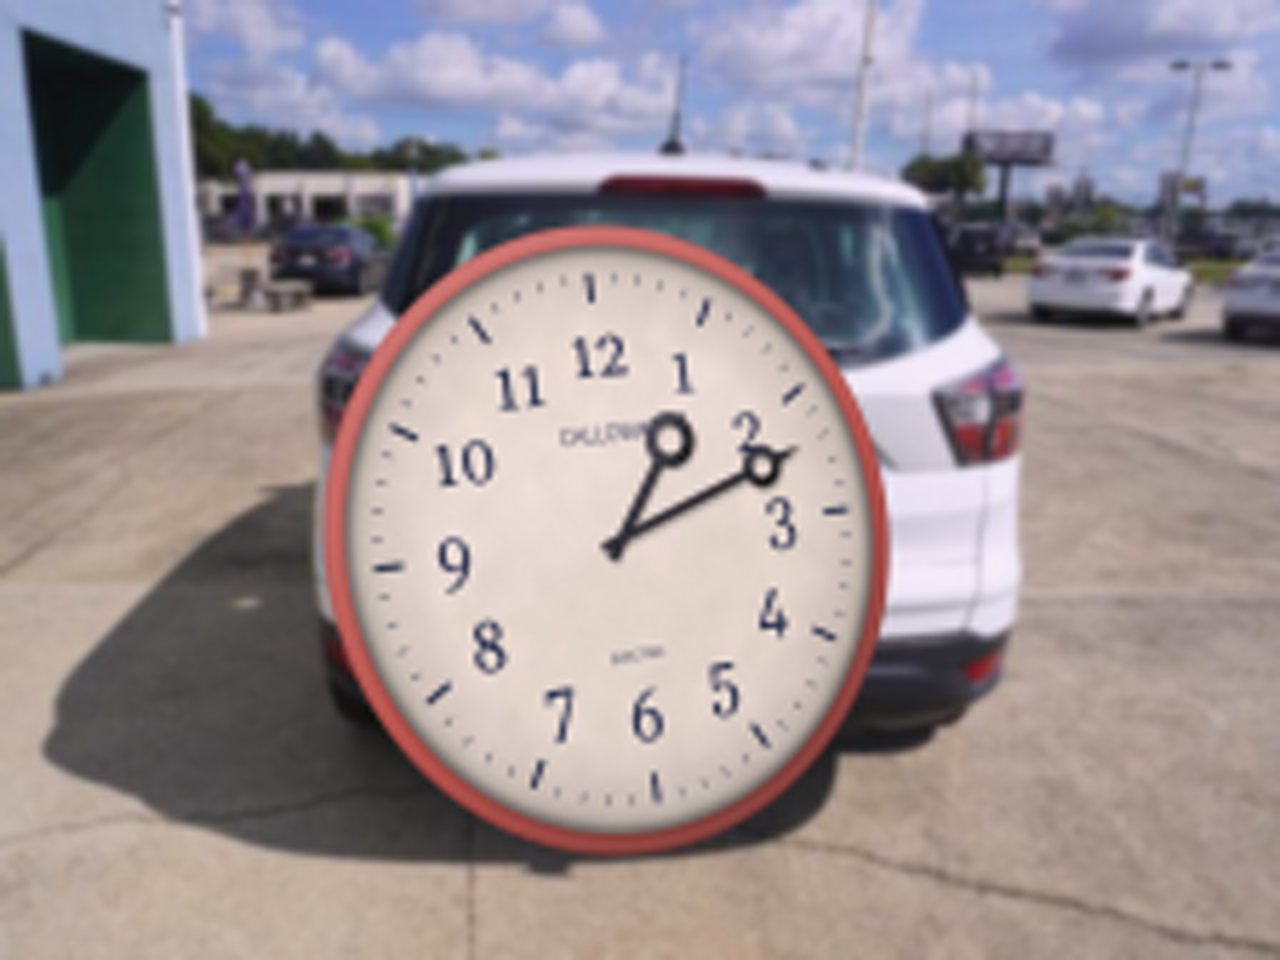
{"hour": 1, "minute": 12}
